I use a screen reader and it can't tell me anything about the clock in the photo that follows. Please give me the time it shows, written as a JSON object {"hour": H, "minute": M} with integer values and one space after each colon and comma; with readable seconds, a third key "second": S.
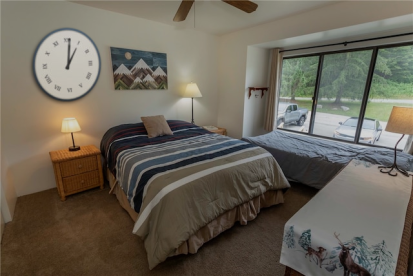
{"hour": 1, "minute": 1}
